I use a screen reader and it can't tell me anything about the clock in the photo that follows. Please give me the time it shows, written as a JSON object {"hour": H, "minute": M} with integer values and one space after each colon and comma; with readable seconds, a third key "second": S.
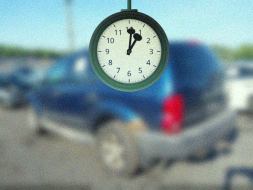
{"hour": 1, "minute": 1}
